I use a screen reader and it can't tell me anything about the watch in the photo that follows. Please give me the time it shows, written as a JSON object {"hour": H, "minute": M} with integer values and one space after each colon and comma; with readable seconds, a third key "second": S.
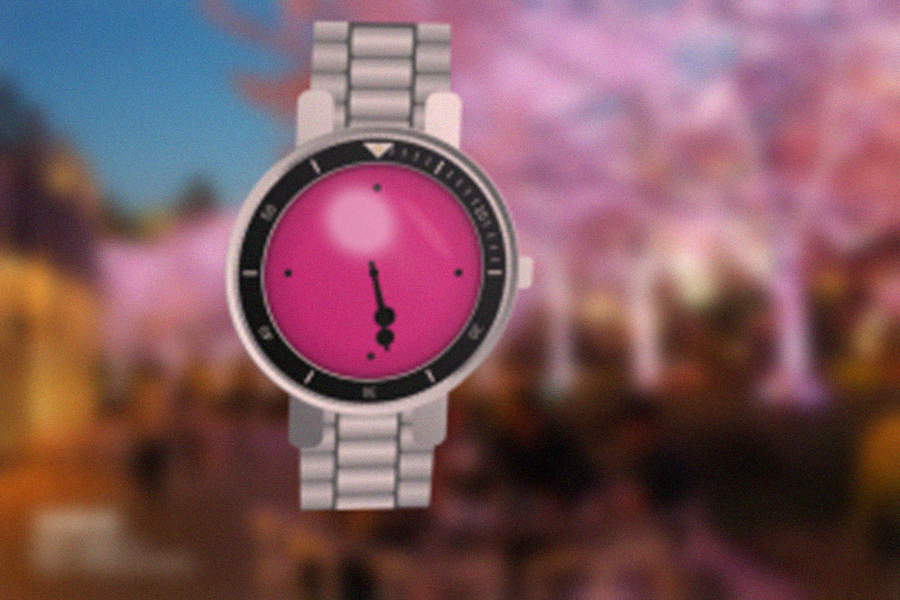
{"hour": 5, "minute": 28}
